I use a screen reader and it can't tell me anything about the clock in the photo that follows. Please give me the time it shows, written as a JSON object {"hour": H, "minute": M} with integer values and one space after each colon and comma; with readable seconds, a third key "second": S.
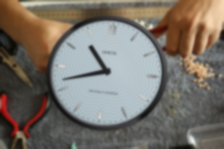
{"hour": 10, "minute": 42}
